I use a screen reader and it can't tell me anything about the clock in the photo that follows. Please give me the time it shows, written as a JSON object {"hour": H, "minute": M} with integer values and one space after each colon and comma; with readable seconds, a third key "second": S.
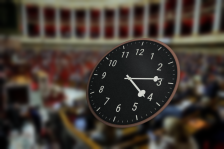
{"hour": 4, "minute": 14}
